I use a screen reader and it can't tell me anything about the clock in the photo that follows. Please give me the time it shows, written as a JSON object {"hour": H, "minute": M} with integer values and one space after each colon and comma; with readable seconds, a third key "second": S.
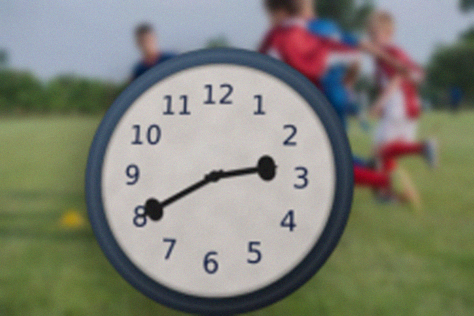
{"hour": 2, "minute": 40}
